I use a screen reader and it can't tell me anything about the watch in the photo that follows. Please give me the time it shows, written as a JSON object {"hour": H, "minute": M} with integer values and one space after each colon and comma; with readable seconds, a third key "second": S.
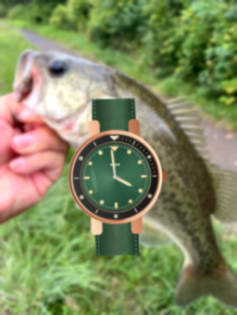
{"hour": 3, "minute": 59}
